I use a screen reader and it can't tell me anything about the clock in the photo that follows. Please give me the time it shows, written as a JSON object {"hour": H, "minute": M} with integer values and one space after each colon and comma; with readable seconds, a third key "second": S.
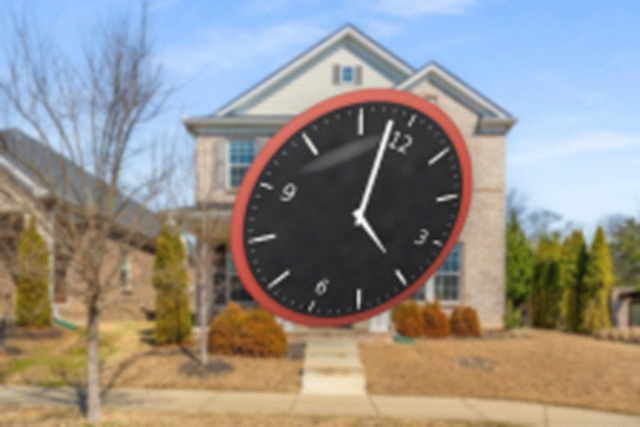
{"hour": 3, "minute": 58}
